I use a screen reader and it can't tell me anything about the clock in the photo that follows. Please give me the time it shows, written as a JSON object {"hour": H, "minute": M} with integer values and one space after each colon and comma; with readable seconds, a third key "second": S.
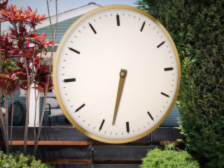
{"hour": 6, "minute": 33}
